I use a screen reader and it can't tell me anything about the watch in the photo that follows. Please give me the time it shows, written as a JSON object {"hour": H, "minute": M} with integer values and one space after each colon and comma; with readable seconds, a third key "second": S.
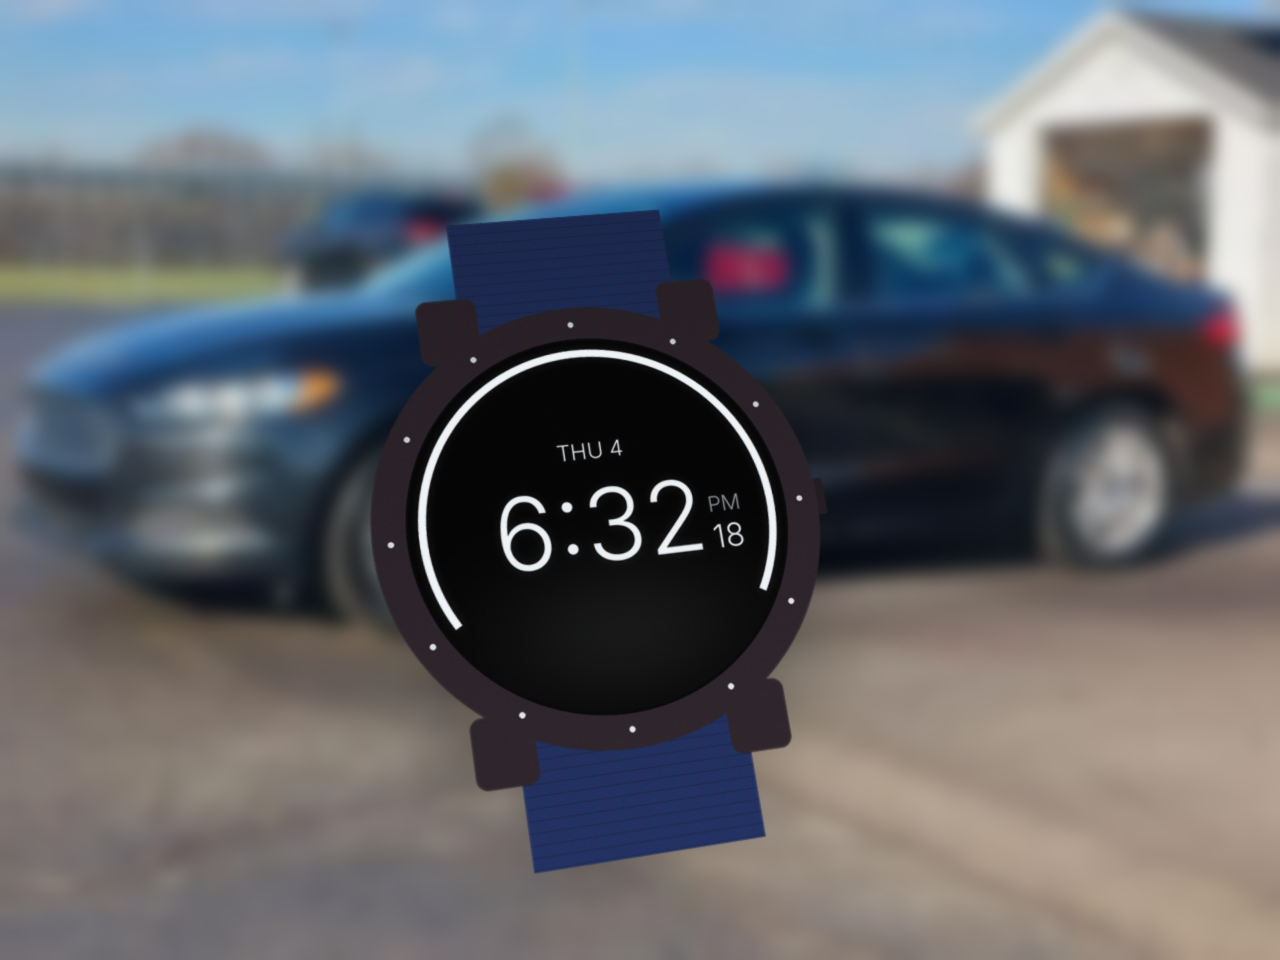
{"hour": 6, "minute": 32, "second": 18}
